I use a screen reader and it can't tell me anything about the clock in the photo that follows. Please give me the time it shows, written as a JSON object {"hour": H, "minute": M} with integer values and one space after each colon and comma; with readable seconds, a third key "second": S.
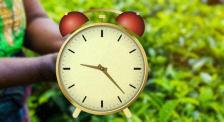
{"hour": 9, "minute": 23}
